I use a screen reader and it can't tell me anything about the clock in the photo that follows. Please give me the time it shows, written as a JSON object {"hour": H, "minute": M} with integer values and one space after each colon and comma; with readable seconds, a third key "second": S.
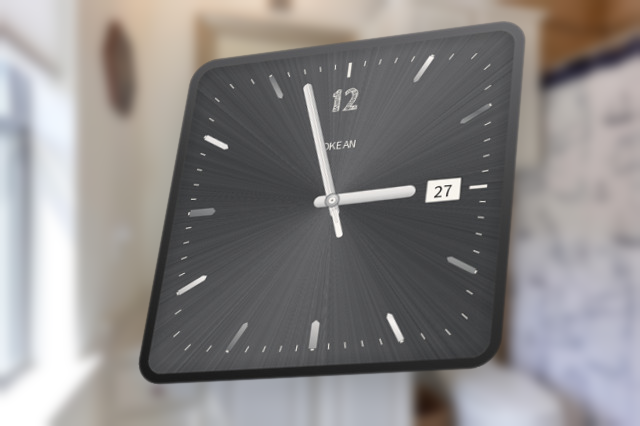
{"hour": 2, "minute": 56, "second": 57}
